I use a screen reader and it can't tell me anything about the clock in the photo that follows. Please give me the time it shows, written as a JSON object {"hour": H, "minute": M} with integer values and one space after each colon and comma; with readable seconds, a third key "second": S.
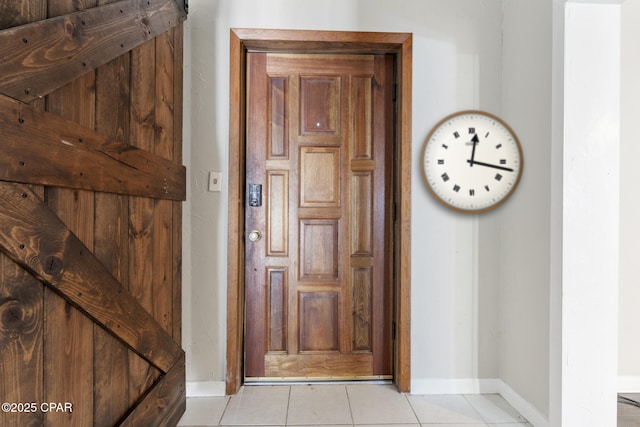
{"hour": 12, "minute": 17}
